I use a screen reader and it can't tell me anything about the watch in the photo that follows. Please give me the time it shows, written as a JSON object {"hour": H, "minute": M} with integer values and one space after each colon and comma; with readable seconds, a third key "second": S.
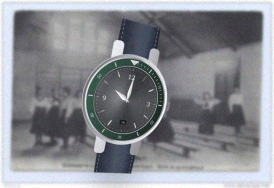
{"hour": 10, "minute": 1}
